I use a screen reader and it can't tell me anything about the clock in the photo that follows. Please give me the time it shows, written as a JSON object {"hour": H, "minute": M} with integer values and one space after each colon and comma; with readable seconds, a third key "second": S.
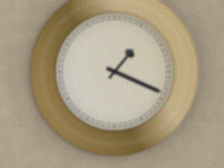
{"hour": 1, "minute": 19}
